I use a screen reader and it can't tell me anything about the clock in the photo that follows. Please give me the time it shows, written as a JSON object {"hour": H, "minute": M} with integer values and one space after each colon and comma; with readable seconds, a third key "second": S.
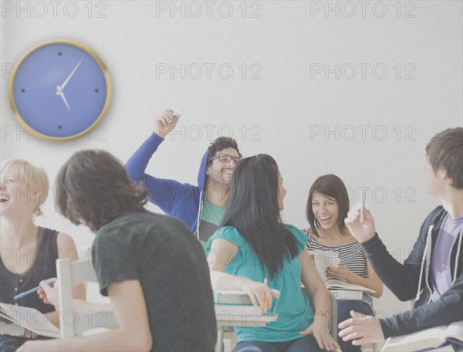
{"hour": 5, "minute": 6}
